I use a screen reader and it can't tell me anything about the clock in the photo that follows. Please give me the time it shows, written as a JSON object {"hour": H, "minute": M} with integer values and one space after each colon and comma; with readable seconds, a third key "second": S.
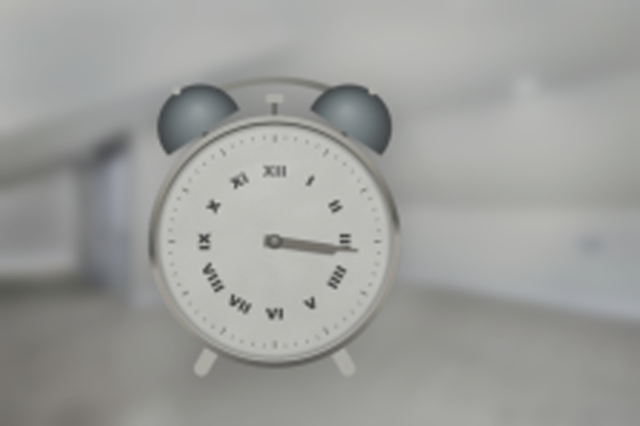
{"hour": 3, "minute": 16}
